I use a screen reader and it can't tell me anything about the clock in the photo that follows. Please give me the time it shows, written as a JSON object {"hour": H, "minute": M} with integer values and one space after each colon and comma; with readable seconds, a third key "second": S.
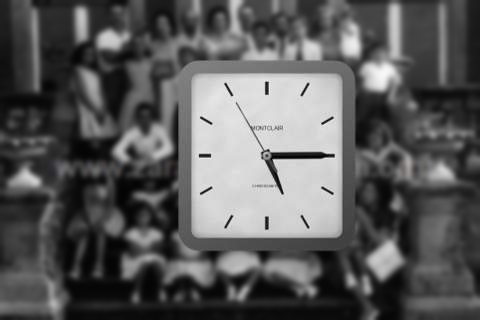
{"hour": 5, "minute": 14, "second": 55}
